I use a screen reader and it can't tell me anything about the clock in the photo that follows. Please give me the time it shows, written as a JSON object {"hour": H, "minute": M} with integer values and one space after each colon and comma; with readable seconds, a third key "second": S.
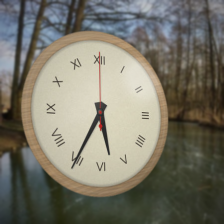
{"hour": 5, "minute": 35, "second": 0}
